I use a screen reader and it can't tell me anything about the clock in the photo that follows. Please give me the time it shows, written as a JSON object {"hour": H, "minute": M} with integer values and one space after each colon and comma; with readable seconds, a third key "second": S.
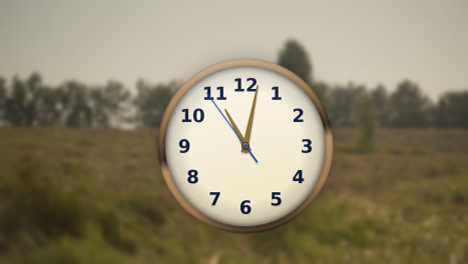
{"hour": 11, "minute": 1, "second": 54}
